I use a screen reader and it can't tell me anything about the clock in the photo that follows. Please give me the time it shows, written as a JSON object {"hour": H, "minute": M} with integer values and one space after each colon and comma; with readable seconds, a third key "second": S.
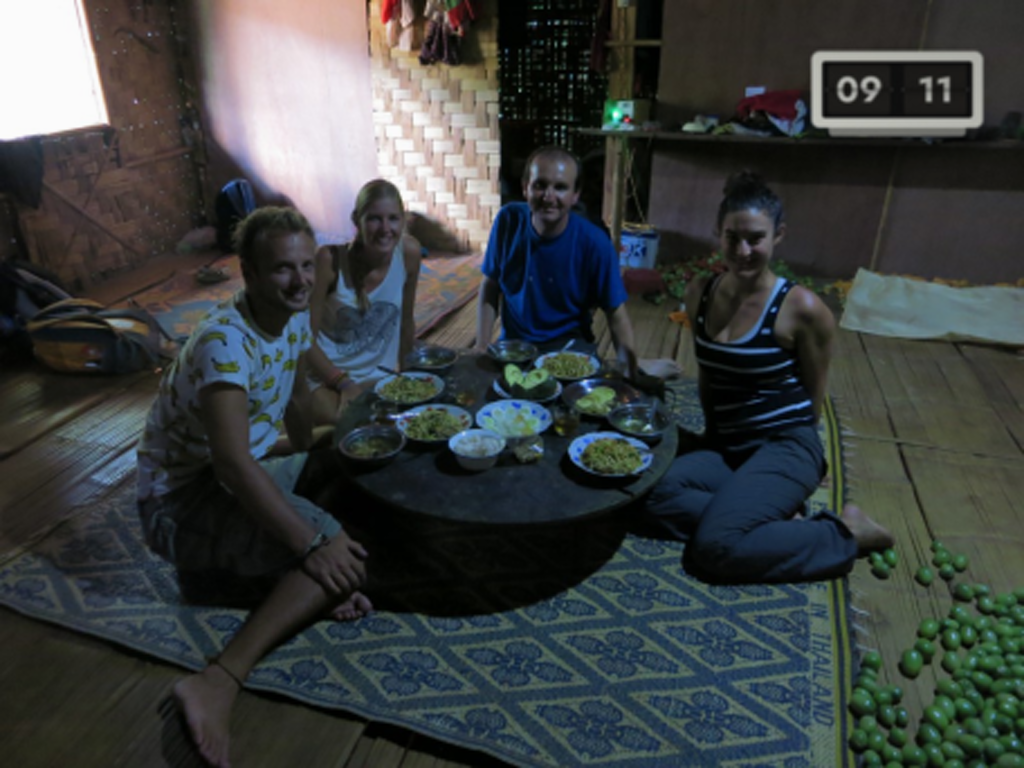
{"hour": 9, "minute": 11}
